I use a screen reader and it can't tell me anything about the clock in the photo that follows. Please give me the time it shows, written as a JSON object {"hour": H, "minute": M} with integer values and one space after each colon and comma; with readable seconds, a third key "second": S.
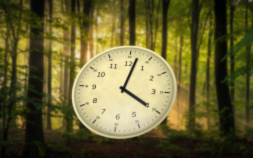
{"hour": 4, "minute": 2}
